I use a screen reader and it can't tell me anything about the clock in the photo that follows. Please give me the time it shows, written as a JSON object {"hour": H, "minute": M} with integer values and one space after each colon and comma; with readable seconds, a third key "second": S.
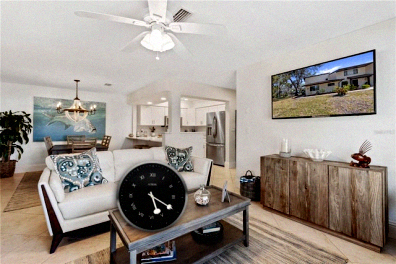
{"hour": 5, "minute": 20}
